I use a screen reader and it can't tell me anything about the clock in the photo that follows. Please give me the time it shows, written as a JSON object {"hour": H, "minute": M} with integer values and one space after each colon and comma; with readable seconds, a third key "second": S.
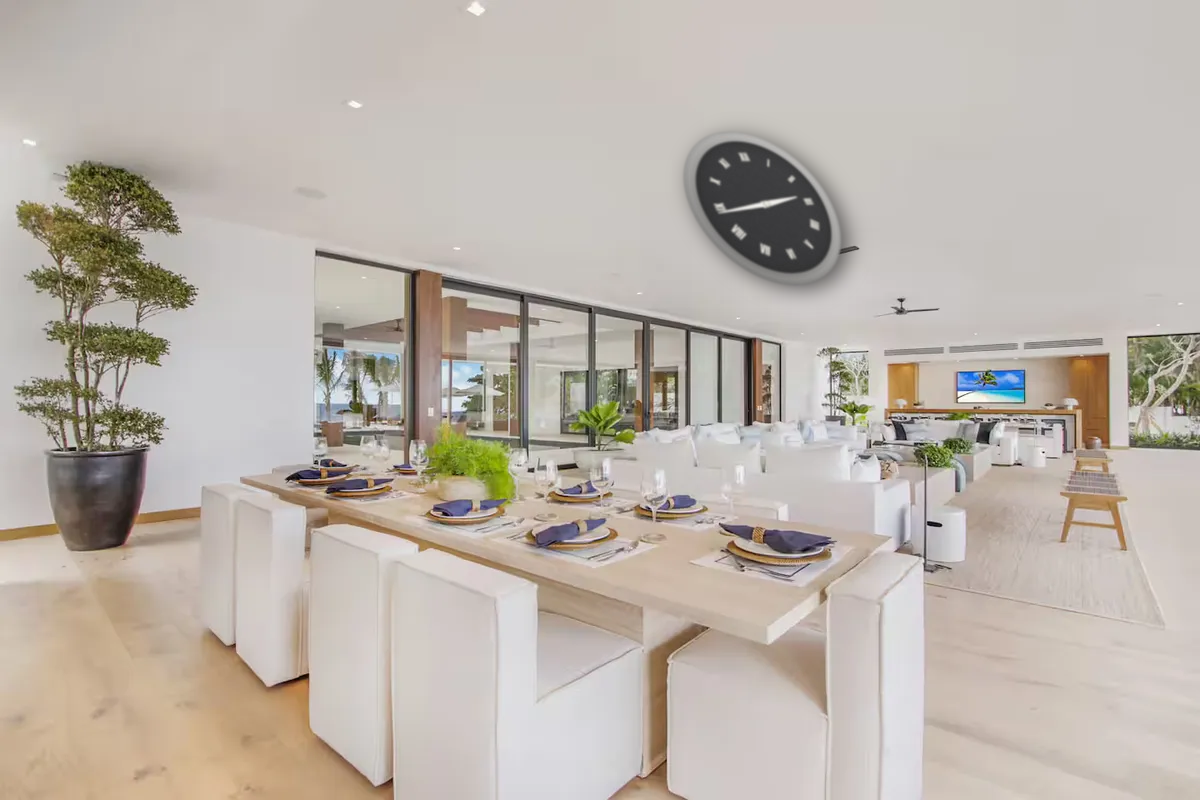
{"hour": 2, "minute": 44}
